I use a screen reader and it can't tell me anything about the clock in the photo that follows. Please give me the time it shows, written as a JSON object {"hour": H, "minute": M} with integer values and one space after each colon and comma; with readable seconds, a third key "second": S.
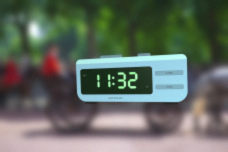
{"hour": 11, "minute": 32}
